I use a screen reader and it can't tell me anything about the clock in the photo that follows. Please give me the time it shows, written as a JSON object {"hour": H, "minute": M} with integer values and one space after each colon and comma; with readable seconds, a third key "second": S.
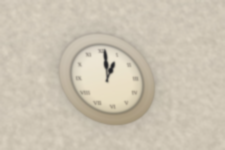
{"hour": 1, "minute": 1}
